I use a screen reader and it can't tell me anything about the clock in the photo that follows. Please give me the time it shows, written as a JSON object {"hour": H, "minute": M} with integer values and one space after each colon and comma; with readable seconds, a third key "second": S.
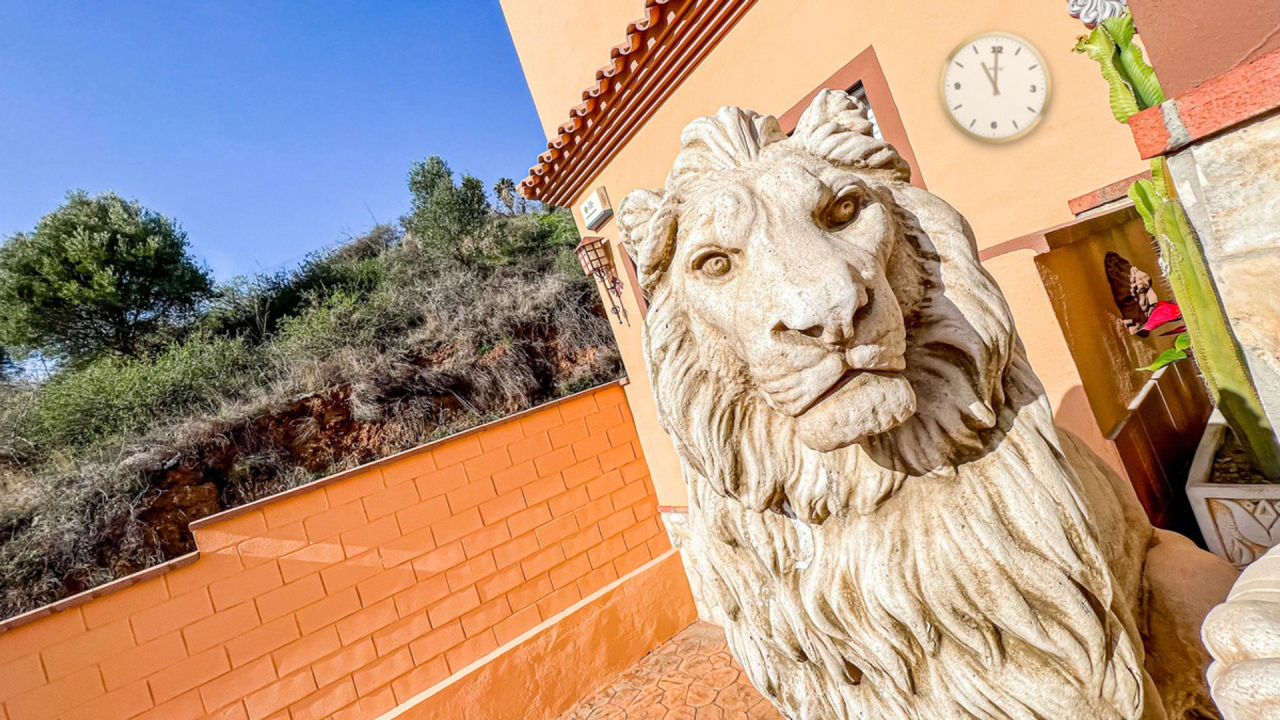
{"hour": 11, "minute": 0}
